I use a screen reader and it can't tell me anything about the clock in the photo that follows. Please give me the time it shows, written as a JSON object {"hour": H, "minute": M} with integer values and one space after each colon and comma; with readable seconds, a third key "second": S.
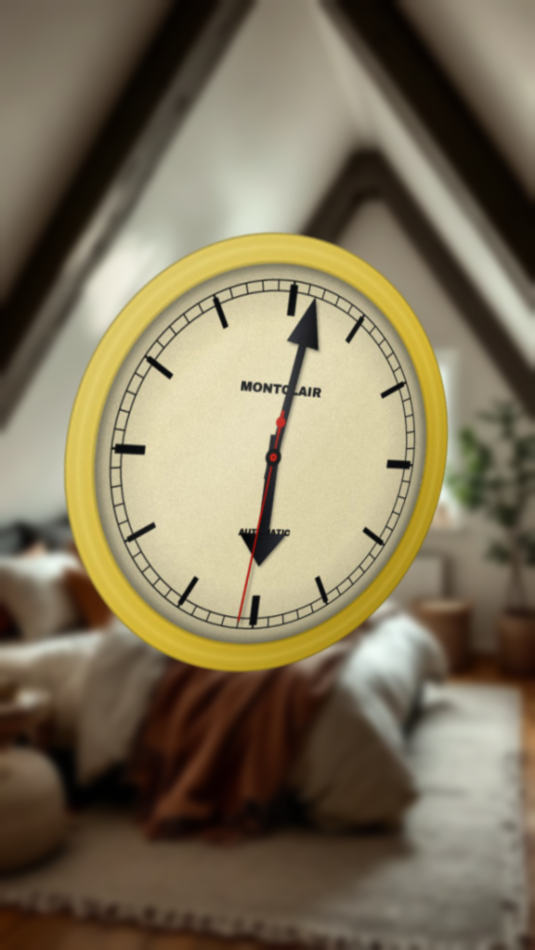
{"hour": 6, "minute": 1, "second": 31}
